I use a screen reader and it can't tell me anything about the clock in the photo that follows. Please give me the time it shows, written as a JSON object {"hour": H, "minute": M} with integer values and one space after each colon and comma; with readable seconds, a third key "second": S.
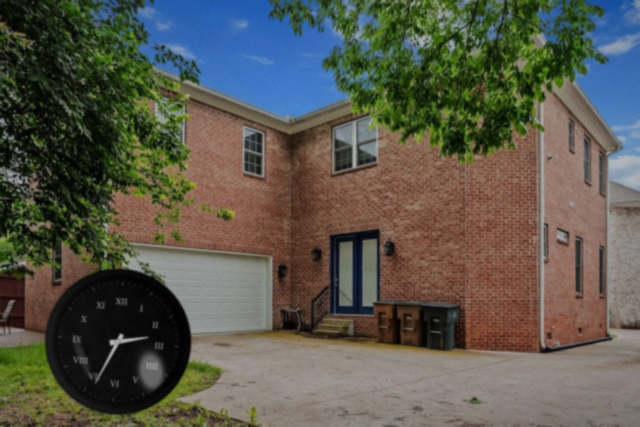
{"hour": 2, "minute": 34}
